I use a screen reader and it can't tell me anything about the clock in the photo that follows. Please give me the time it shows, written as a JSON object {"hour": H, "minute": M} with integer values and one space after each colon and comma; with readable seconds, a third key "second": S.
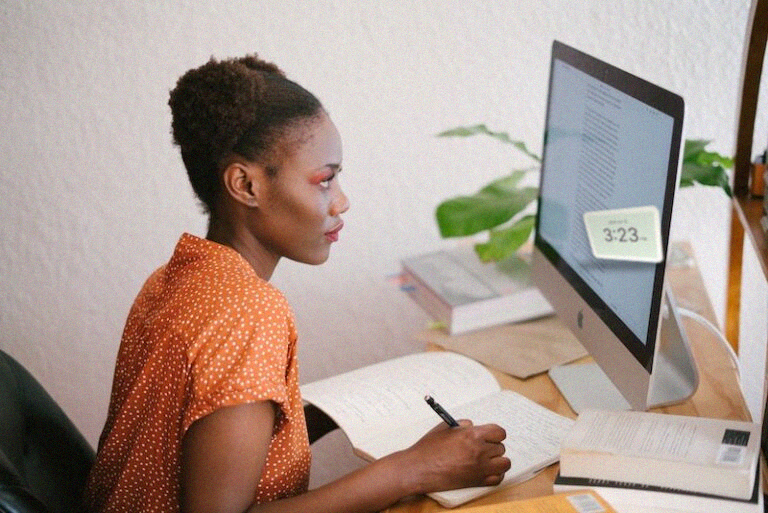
{"hour": 3, "minute": 23}
